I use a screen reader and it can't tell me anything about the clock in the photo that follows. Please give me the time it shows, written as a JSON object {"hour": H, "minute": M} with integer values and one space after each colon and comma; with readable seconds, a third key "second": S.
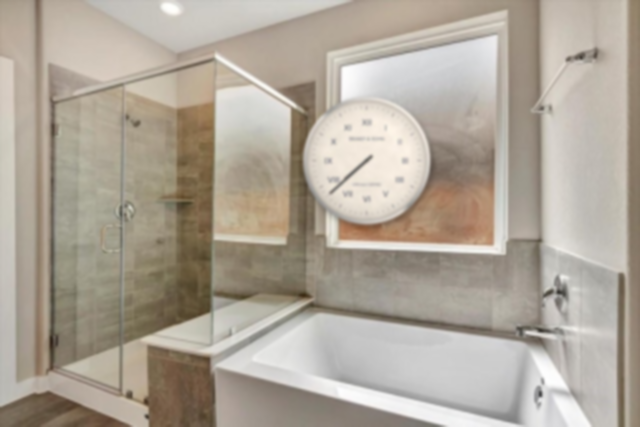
{"hour": 7, "minute": 38}
